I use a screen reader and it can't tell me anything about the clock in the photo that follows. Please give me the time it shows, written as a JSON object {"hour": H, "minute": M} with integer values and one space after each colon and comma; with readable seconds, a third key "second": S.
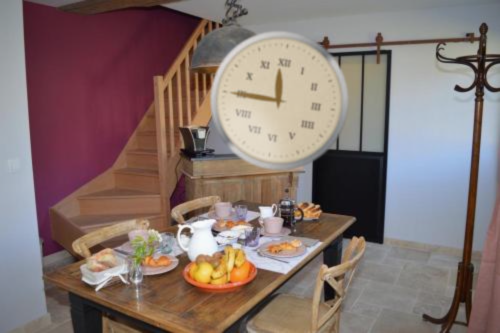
{"hour": 11, "minute": 45}
